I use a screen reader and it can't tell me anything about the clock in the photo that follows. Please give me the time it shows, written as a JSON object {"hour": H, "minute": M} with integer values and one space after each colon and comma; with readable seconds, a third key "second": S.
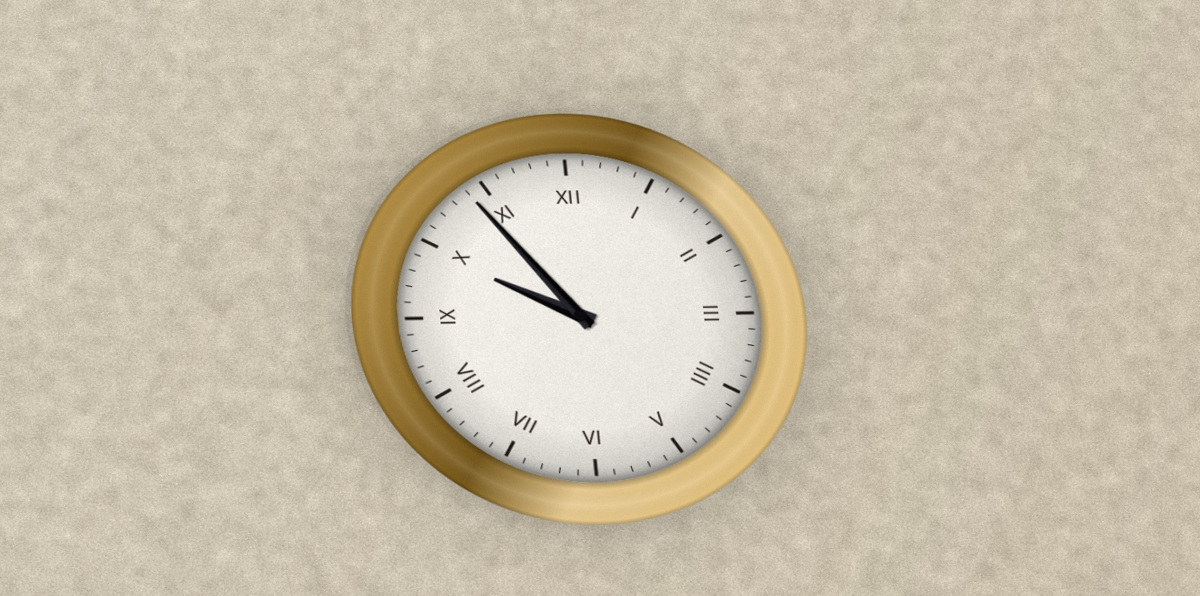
{"hour": 9, "minute": 54}
